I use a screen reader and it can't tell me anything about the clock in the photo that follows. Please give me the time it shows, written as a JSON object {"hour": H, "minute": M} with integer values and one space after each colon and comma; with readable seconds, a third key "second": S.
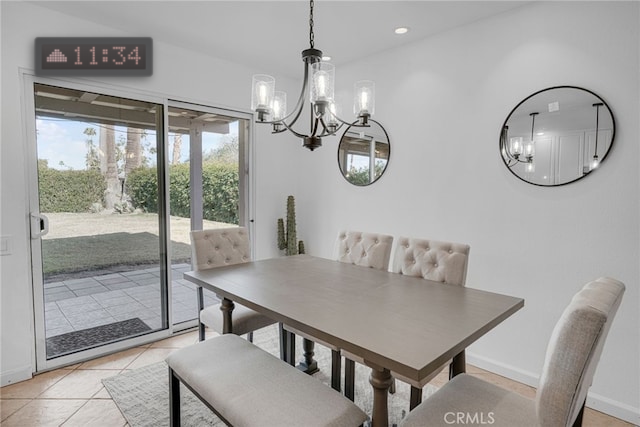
{"hour": 11, "minute": 34}
